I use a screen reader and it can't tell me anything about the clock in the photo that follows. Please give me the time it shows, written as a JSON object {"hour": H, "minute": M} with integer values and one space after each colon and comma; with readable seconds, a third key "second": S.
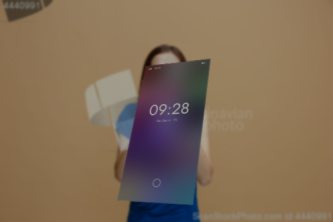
{"hour": 9, "minute": 28}
